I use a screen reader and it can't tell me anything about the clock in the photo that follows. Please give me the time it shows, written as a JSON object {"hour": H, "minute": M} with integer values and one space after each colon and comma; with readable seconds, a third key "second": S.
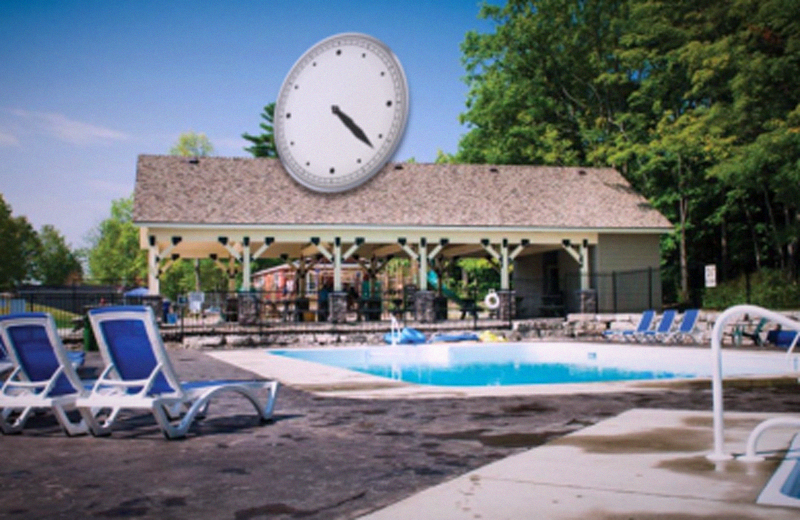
{"hour": 4, "minute": 22}
